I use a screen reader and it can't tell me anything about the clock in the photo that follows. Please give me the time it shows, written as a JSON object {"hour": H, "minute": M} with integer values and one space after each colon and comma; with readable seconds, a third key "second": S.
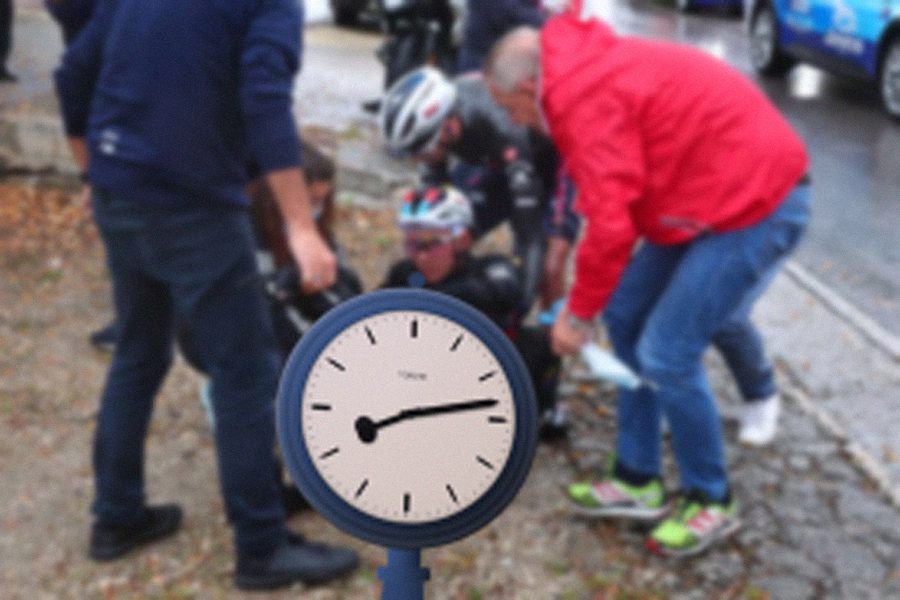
{"hour": 8, "minute": 13}
